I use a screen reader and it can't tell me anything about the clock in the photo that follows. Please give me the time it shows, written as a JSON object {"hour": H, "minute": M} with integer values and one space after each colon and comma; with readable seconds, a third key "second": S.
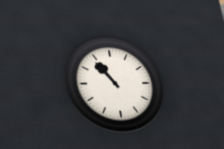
{"hour": 10, "minute": 54}
